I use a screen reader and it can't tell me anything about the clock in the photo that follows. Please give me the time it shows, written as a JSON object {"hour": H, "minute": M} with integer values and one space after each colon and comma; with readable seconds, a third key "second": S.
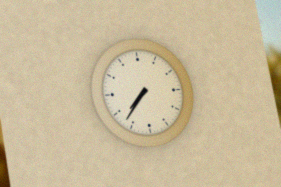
{"hour": 7, "minute": 37}
